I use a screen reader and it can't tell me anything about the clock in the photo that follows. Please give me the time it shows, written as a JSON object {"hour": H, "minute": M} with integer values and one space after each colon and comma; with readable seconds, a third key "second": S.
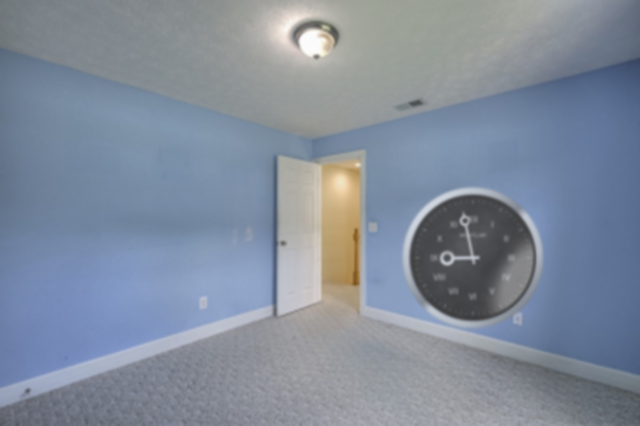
{"hour": 8, "minute": 58}
